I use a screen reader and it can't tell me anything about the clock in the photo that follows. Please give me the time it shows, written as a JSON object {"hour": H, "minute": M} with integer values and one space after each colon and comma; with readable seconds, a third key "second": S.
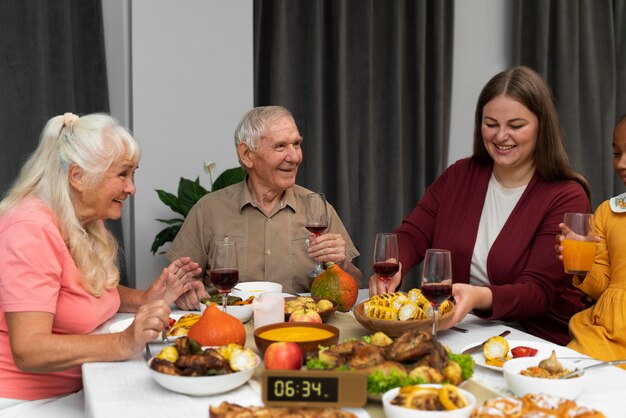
{"hour": 6, "minute": 34}
